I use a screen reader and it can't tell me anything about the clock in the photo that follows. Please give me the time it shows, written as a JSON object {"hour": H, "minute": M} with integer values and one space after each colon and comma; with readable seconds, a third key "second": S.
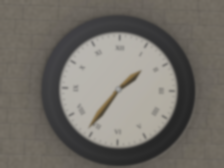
{"hour": 1, "minute": 36}
